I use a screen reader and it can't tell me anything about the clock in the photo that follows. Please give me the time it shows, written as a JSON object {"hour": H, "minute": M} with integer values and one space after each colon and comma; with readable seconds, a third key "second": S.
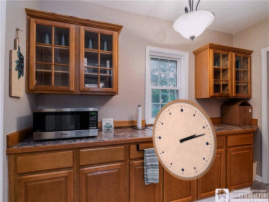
{"hour": 2, "minute": 12}
